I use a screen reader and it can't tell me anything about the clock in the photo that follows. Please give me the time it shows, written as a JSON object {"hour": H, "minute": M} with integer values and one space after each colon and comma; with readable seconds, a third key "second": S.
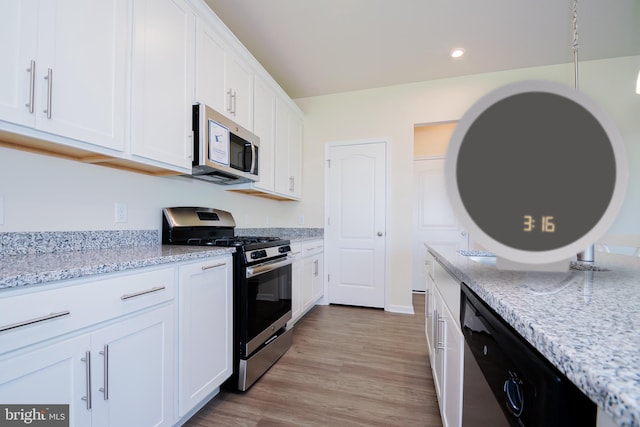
{"hour": 3, "minute": 16}
